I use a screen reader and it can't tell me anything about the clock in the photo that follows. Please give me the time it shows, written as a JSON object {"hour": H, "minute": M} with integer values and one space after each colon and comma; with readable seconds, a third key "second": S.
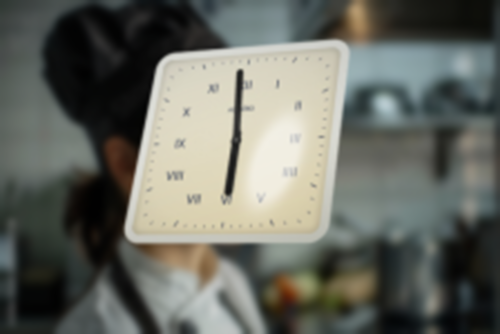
{"hour": 5, "minute": 59}
